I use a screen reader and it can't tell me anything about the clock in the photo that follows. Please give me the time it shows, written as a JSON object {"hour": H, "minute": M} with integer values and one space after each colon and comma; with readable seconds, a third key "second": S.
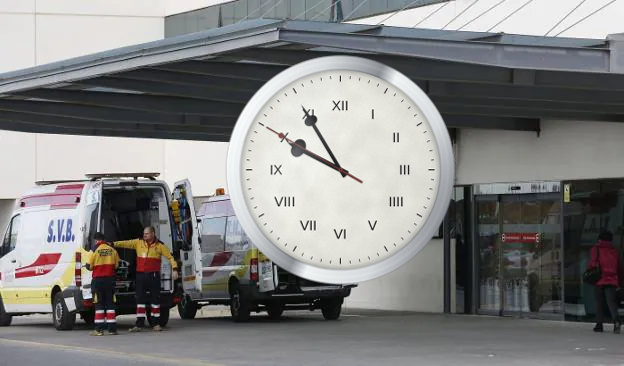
{"hour": 9, "minute": 54, "second": 50}
